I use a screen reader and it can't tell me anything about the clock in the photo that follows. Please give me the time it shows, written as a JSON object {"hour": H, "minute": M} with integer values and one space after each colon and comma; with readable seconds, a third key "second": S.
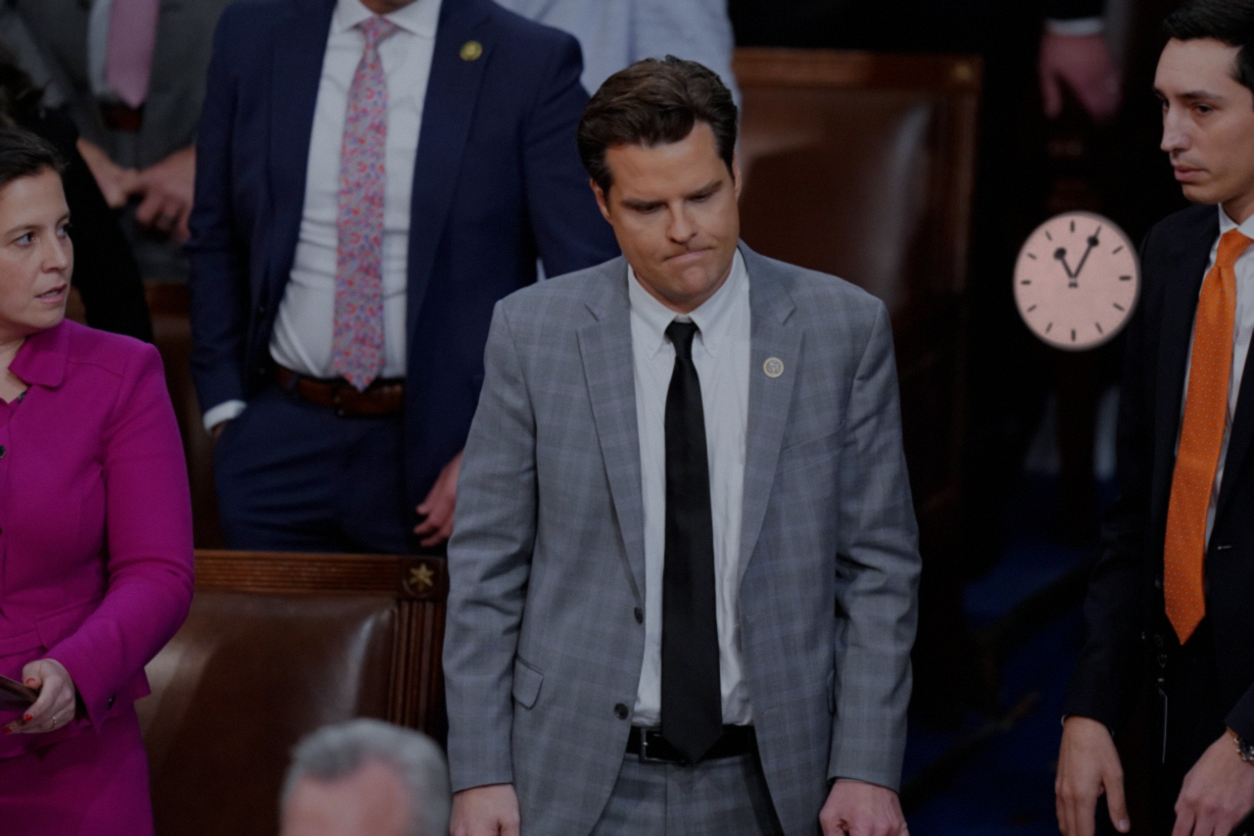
{"hour": 11, "minute": 5}
